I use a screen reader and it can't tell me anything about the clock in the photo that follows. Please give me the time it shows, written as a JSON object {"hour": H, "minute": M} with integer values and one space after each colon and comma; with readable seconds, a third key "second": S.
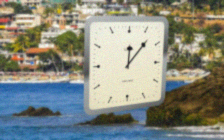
{"hour": 12, "minute": 7}
